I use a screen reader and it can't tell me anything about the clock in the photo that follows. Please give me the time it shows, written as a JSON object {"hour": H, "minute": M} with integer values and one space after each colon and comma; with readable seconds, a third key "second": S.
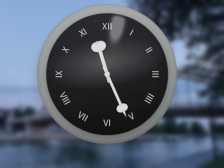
{"hour": 11, "minute": 26}
